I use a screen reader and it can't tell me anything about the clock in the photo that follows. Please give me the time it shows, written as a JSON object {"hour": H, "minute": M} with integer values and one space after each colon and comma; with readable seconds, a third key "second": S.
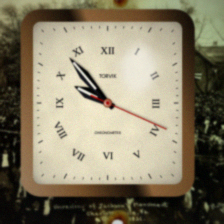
{"hour": 9, "minute": 53, "second": 19}
